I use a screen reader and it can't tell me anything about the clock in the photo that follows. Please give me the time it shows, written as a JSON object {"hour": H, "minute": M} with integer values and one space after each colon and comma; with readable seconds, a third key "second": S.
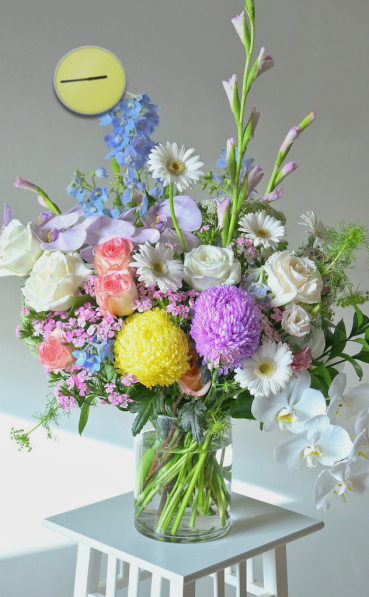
{"hour": 2, "minute": 44}
